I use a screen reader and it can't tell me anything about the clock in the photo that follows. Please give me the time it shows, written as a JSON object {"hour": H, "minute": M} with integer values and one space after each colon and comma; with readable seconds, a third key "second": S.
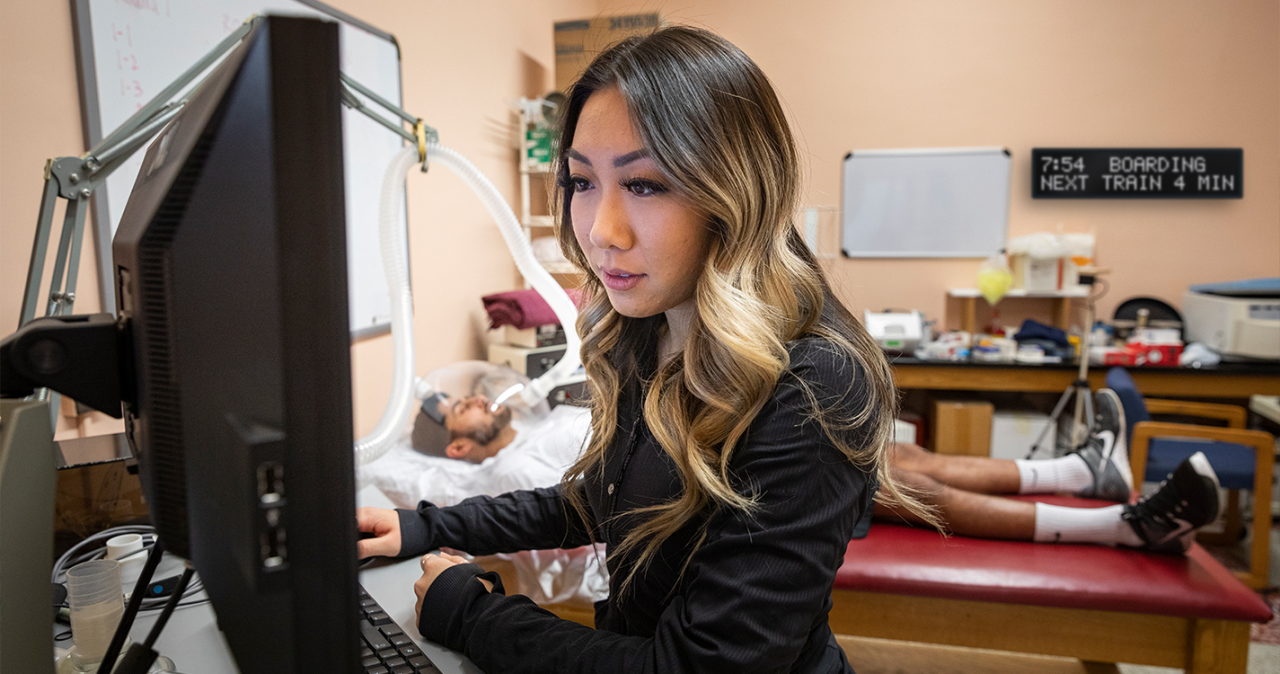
{"hour": 7, "minute": 54}
